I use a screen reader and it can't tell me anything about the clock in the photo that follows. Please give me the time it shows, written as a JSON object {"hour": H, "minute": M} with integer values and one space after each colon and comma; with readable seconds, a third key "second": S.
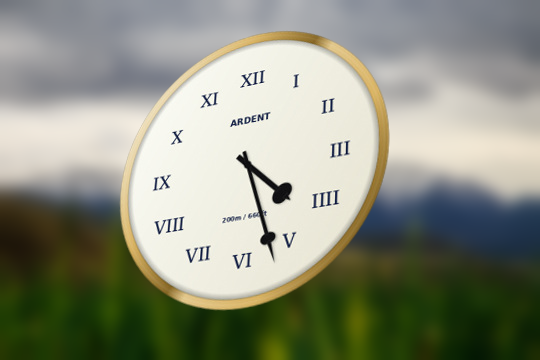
{"hour": 4, "minute": 27}
